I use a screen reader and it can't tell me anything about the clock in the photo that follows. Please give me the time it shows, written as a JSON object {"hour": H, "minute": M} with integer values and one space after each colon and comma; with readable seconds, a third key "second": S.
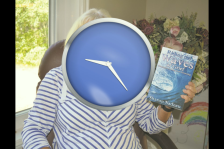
{"hour": 9, "minute": 24}
